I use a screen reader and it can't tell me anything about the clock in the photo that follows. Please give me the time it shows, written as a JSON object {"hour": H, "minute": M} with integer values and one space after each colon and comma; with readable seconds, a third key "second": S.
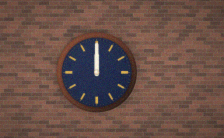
{"hour": 12, "minute": 0}
